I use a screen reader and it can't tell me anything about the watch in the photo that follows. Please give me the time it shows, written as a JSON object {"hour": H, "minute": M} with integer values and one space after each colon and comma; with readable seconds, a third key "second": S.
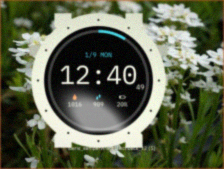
{"hour": 12, "minute": 40}
